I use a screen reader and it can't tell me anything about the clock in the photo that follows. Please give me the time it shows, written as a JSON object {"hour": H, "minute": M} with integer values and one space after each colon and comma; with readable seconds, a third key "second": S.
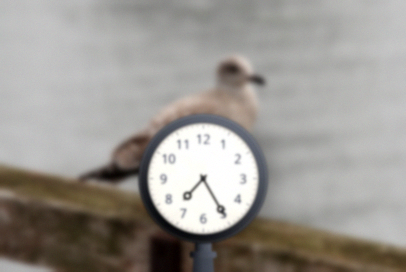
{"hour": 7, "minute": 25}
